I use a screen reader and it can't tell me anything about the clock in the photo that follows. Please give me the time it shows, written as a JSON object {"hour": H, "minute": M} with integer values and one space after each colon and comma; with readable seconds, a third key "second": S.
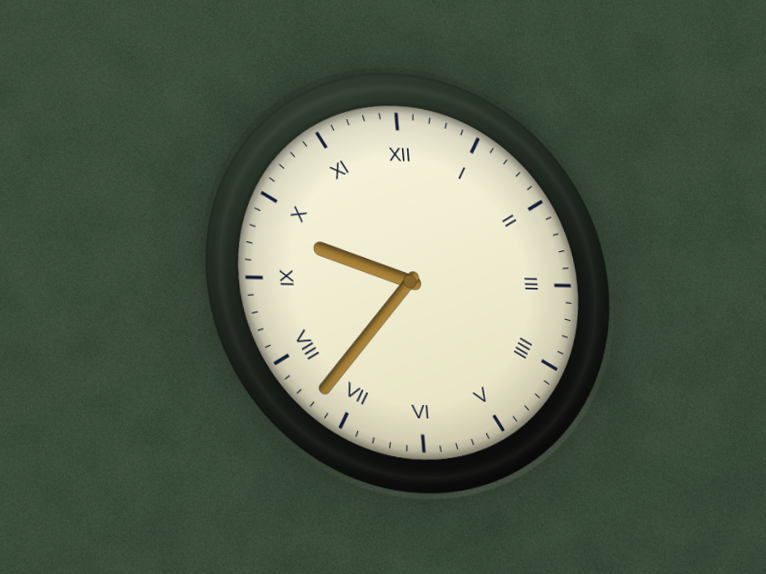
{"hour": 9, "minute": 37}
